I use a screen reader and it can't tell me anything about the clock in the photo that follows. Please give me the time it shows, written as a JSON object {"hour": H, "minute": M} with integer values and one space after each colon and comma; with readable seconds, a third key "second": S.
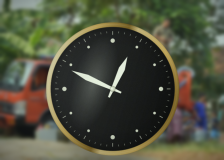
{"hour": 12, "minute": 49}
